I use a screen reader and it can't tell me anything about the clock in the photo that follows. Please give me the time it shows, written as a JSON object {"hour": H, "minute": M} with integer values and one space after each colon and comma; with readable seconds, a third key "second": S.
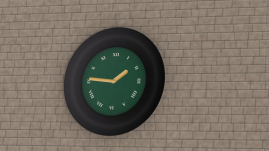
{"hour": 1, "minute": 46}
